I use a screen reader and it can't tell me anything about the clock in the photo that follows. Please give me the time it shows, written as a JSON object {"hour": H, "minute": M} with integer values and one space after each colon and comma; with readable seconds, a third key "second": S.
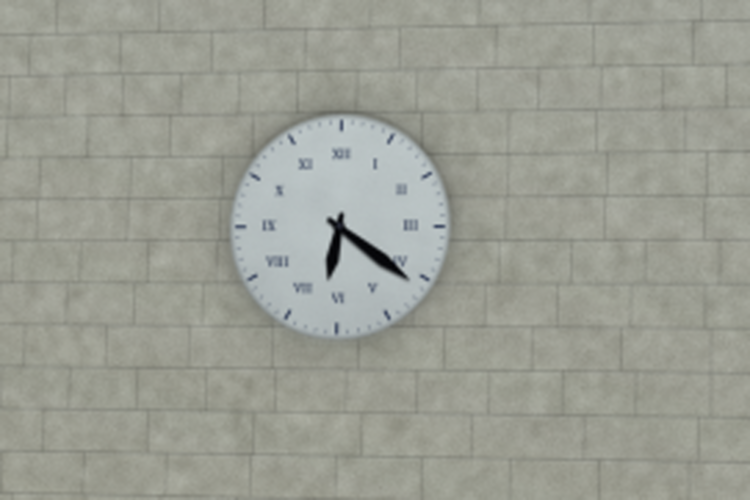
{"hour": 6, "minute": 21}
